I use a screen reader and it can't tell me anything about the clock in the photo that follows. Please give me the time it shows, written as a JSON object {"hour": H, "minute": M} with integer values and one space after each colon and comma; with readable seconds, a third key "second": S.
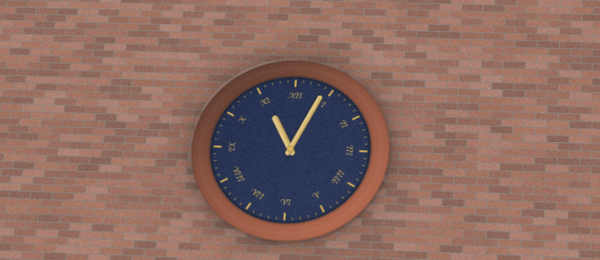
{"hour": 11, "minute": 4}
